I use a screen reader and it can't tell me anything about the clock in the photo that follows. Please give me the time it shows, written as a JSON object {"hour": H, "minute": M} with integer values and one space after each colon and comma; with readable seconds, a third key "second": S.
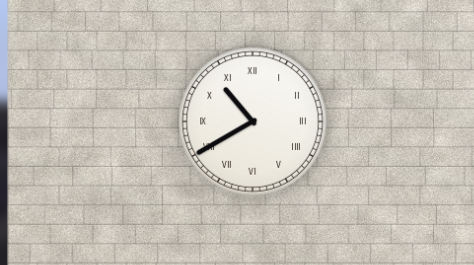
{"hour": 10, "minute": 40}
